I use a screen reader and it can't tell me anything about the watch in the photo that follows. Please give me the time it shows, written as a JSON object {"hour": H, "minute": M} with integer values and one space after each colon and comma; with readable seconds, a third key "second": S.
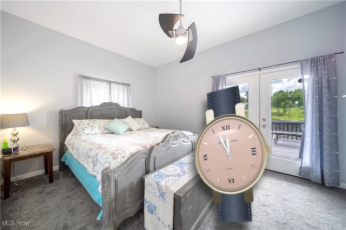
{"hour": 11, "minute": 56}
